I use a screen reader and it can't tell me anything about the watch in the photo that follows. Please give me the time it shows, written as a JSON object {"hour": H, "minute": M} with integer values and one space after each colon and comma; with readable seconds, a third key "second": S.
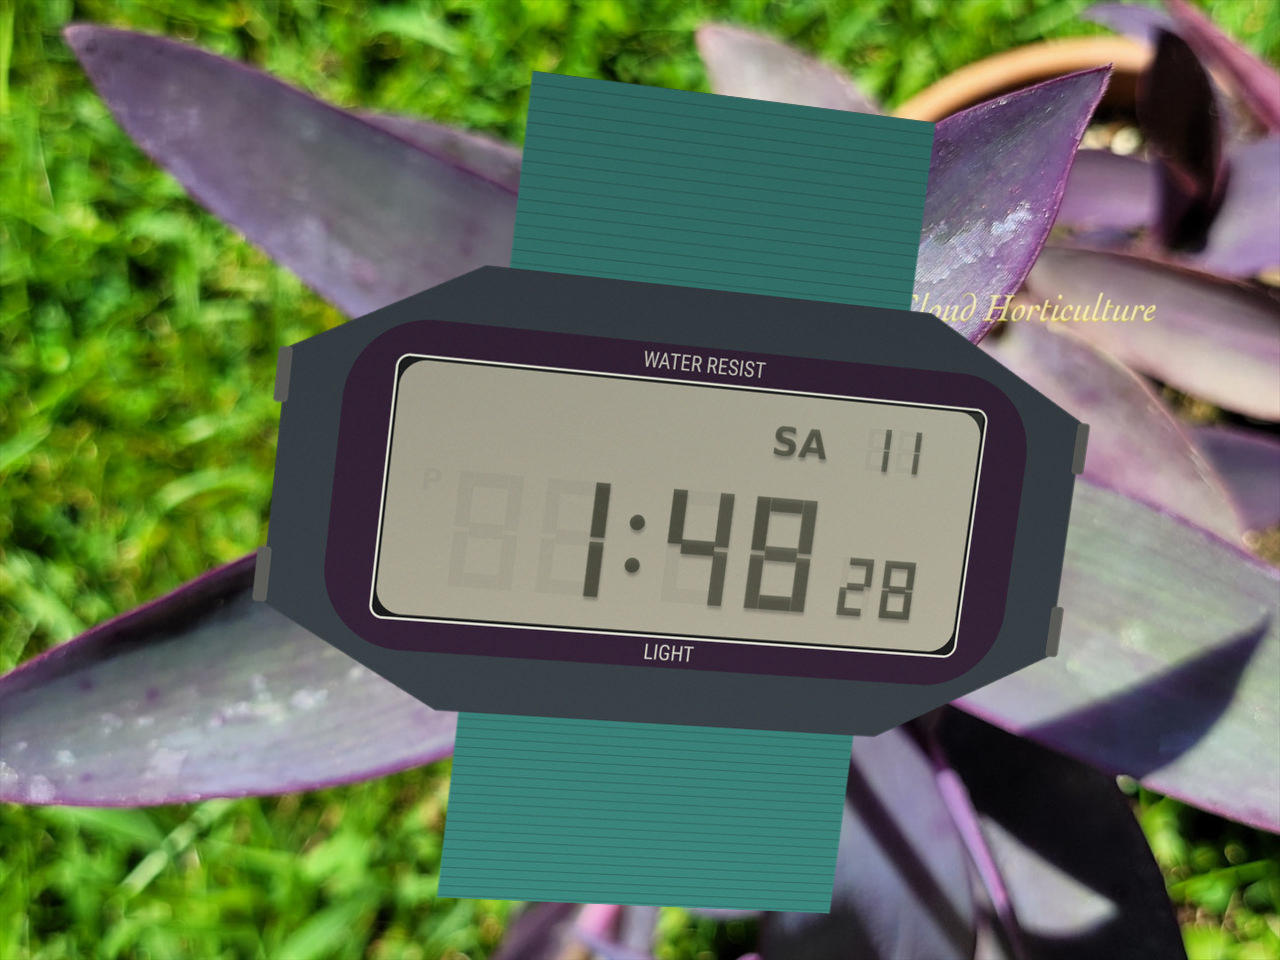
{"hour": 1, "minute": 48, "second": 28}
